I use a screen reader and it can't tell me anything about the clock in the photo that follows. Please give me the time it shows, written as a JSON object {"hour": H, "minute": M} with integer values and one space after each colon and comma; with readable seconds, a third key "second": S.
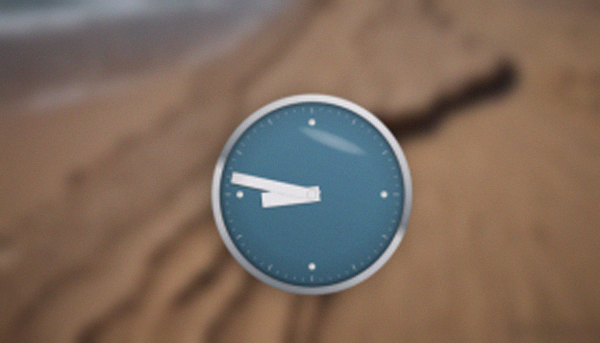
{"hour": 8, "minute": 47}
